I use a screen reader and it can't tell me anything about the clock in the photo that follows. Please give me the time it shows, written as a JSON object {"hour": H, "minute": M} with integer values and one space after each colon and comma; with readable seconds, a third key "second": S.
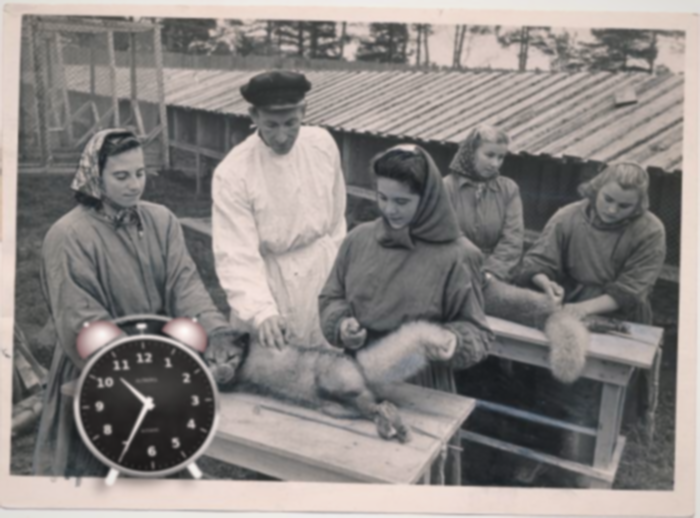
{"hour": 10, "minute": 35}
